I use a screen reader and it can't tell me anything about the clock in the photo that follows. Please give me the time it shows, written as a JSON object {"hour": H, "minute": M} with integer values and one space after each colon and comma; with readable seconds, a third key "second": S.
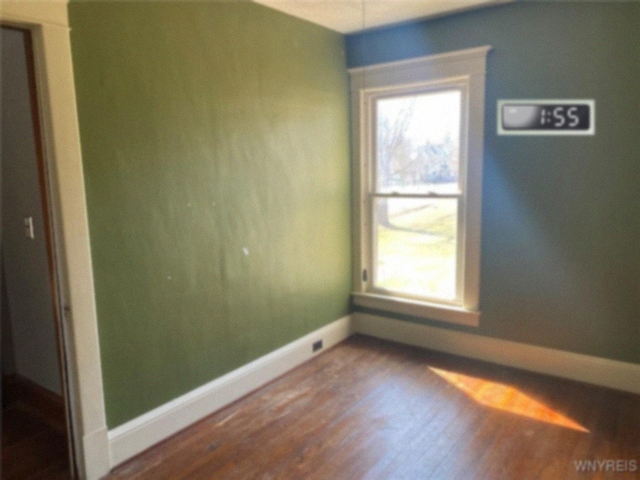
{"hour": 1, "minute": 55}
